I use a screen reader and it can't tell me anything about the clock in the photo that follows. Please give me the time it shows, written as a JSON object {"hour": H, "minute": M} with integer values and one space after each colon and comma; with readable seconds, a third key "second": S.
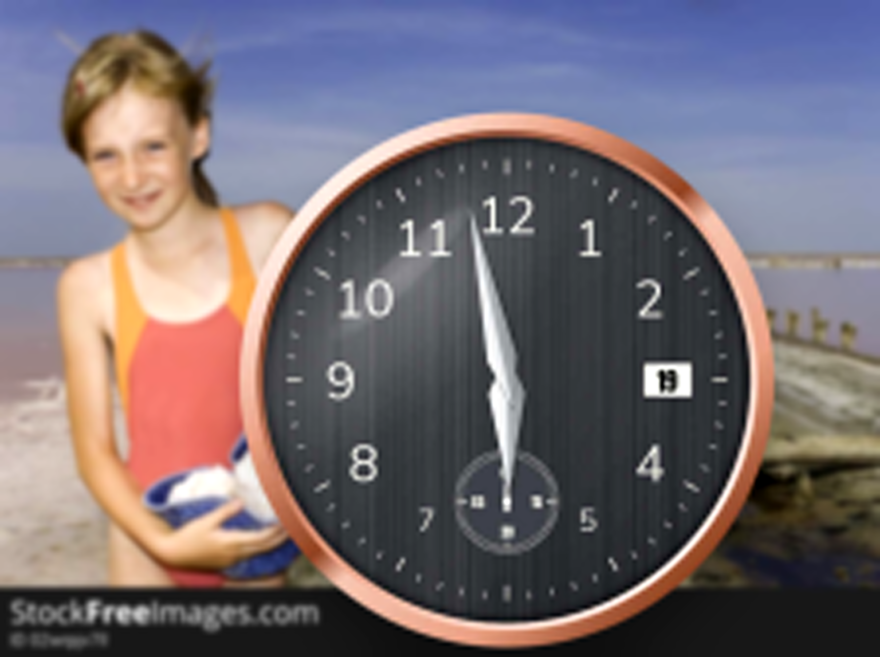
{"hour": 5, "minute": 58}
